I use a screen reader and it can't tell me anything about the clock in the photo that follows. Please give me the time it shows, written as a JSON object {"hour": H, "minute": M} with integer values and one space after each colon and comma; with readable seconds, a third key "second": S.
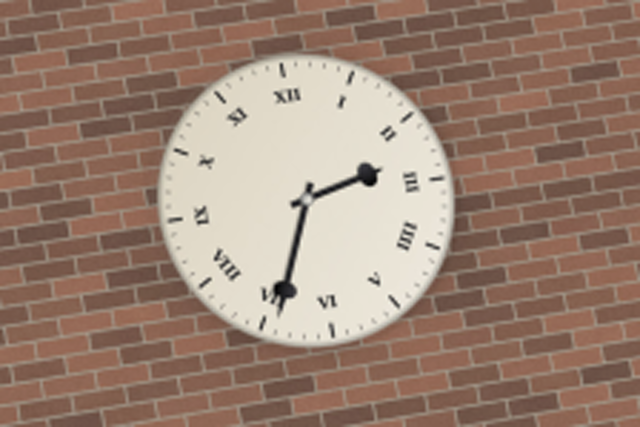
{"hour": 2, "minute": 34}
